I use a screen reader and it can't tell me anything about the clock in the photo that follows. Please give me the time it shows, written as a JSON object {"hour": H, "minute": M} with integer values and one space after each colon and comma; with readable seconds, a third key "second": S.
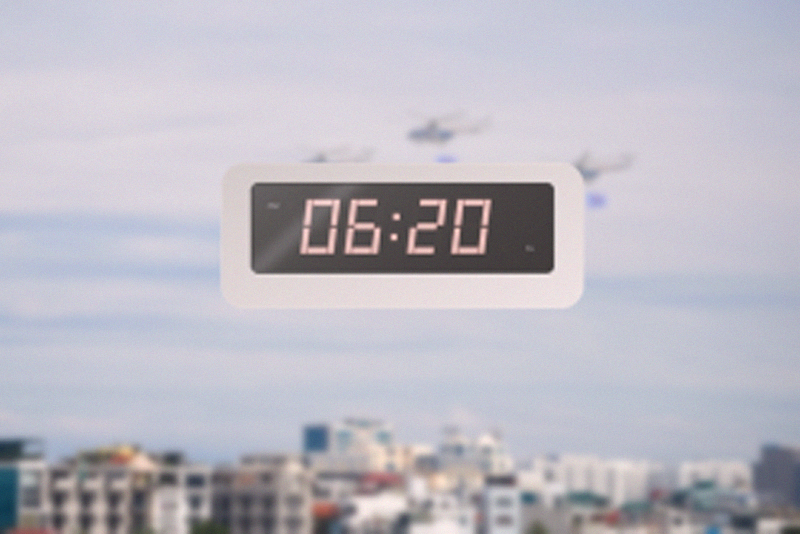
{"hour": 6, "minute": 20}
